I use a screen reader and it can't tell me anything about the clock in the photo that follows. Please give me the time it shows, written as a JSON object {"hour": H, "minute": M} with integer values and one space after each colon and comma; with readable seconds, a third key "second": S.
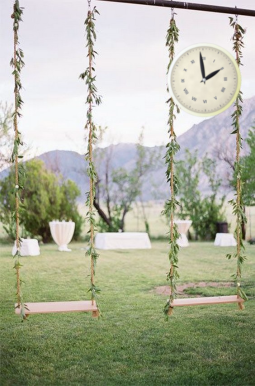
{"hour": 1, "minute": 59}
